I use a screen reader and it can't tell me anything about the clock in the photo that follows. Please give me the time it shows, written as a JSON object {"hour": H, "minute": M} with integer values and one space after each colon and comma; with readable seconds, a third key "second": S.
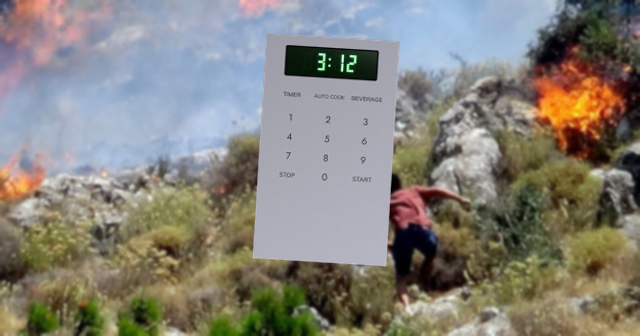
{"hour": 3, "minute": 12}
